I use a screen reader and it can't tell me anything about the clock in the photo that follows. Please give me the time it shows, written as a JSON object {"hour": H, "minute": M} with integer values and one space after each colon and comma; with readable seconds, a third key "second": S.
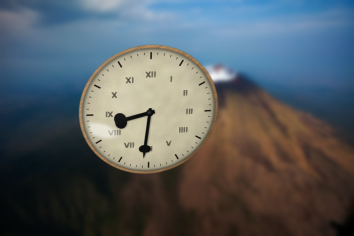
{"hour": 8, "minute": 31}
